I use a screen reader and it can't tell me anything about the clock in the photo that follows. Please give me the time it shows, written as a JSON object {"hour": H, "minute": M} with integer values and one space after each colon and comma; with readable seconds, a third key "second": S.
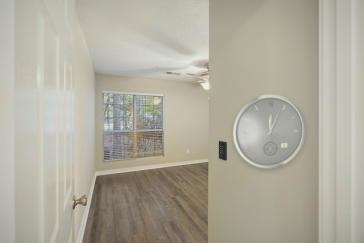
{"hour": 12, "minute": 4}
